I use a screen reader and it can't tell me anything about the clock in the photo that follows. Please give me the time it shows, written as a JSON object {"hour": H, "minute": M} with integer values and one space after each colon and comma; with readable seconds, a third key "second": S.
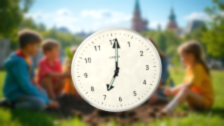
{"hour": 7, "minute": 1}
